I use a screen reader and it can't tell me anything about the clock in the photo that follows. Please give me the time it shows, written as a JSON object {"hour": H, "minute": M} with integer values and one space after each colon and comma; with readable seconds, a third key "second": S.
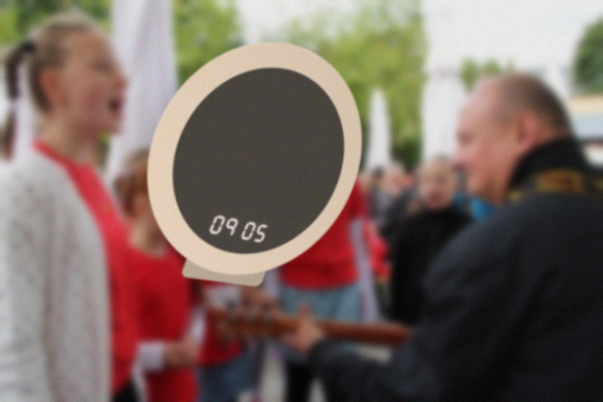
{"hour": 9, "minute": 5}
